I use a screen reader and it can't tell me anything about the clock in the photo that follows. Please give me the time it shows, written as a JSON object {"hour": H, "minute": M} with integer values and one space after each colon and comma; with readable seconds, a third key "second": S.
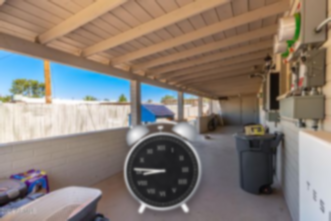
{"hour": 8, "minute": 46}
